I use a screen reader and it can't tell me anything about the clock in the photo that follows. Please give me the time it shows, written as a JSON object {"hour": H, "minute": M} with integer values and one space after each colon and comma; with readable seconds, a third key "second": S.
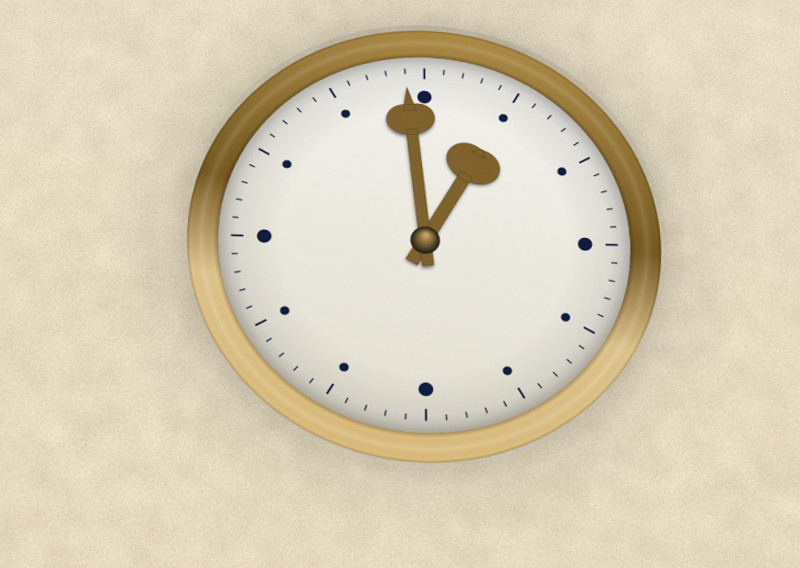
{"hour": 12, "minute": 59}
